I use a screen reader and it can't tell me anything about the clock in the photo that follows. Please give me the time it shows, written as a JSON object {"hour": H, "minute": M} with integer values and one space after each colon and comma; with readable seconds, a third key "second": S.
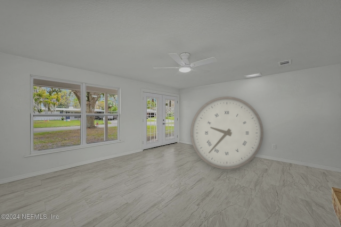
{"hour": 9, "minute": 37}
